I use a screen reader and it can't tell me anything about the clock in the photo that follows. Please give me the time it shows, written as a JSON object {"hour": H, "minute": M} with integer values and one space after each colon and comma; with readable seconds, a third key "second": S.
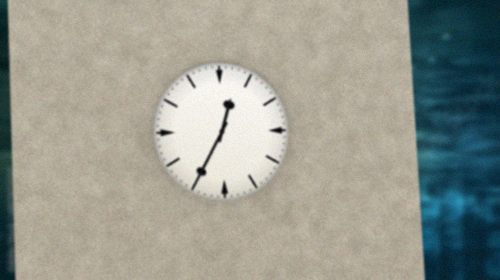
{"hour": 12, "minute": 35}
